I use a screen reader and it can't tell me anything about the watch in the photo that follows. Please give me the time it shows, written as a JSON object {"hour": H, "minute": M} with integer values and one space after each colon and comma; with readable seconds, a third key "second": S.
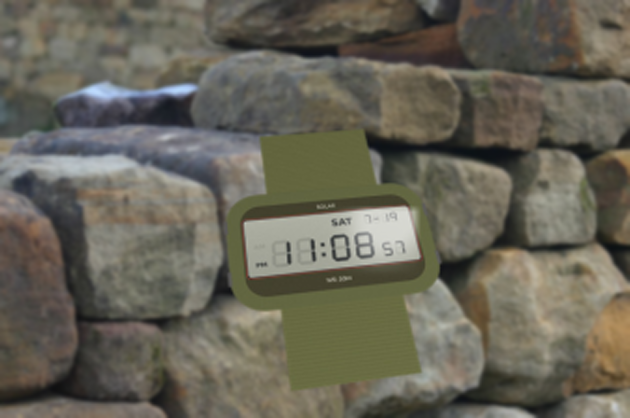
{"hour": 11, "minute": 8, "second": 57}
